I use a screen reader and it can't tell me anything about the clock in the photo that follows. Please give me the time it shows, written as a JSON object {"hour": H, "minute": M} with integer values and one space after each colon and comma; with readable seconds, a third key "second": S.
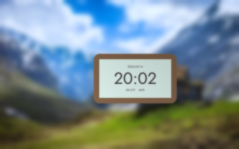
{"hour": 20, "minute": 2}
